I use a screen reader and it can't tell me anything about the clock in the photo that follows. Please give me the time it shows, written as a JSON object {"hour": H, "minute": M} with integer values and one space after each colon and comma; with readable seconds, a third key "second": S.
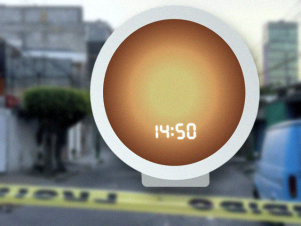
{"hour": 14, "minute": 50}
